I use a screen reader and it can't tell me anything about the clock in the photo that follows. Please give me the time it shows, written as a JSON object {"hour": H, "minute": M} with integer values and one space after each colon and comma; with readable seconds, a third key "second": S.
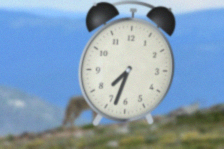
{"hour": 7, "minute": 33}
